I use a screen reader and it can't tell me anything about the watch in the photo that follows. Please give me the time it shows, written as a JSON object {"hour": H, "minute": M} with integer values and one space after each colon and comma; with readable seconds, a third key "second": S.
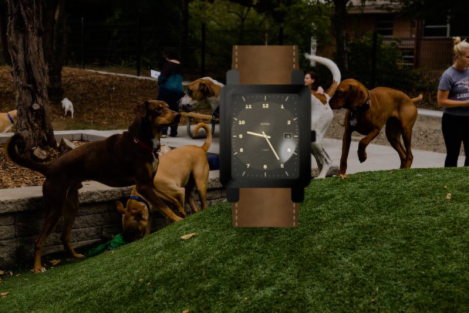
{"hour": 9, "minute": 25}
